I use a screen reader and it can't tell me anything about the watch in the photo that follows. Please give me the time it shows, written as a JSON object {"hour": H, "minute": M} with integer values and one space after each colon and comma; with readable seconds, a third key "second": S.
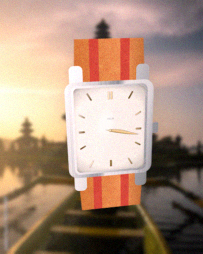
{"hour": 3, "minute": 17}
